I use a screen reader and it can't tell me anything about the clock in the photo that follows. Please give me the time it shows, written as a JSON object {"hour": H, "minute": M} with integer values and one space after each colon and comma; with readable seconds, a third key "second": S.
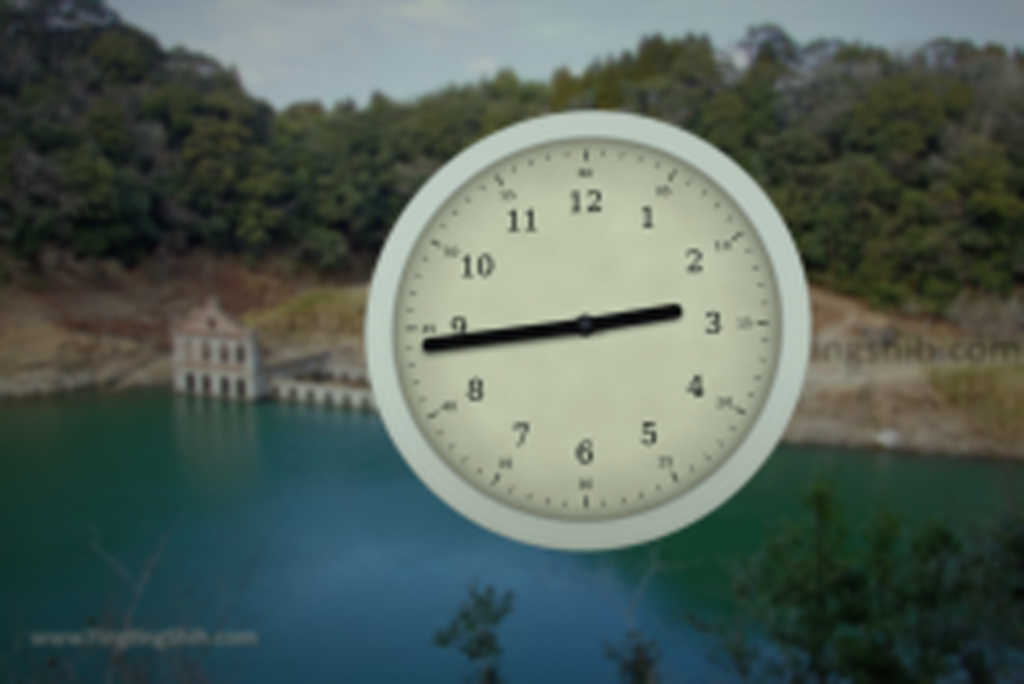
{"hour": 2, "minute": 44}
